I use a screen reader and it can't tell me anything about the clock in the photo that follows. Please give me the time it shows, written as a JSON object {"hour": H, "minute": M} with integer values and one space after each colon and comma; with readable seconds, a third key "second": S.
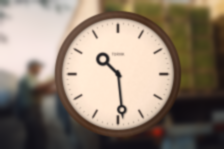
{"hour": 10, "minute": 29}
